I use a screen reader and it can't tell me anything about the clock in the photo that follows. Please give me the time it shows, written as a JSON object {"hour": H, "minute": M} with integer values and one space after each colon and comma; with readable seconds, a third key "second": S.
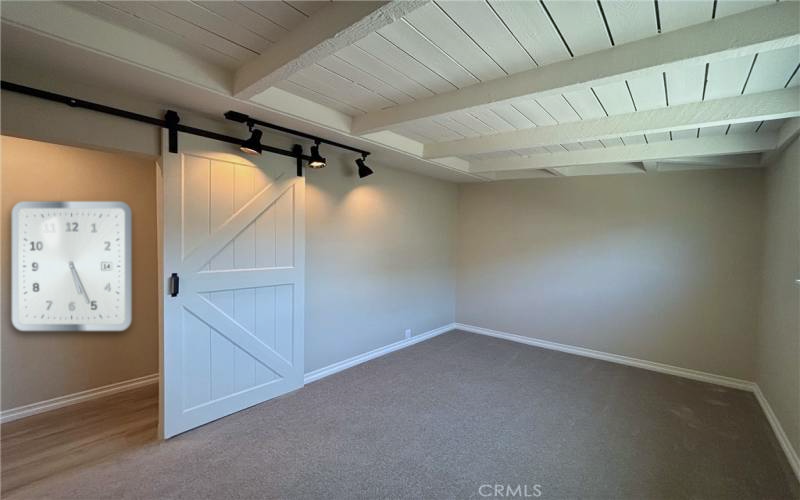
{"hour": 5, "minute": 26}
